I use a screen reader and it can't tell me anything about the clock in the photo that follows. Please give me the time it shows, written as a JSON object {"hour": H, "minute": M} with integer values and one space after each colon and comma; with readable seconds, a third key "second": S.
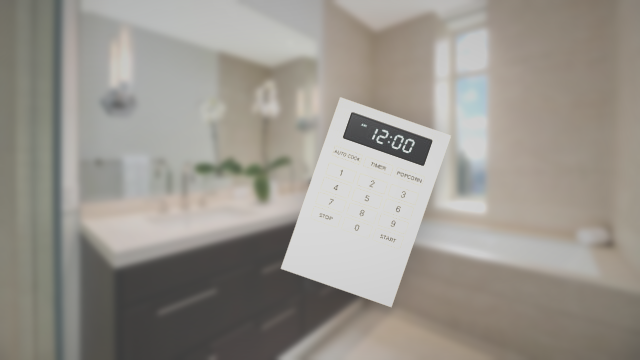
{"hour": 12, "minute": 0}
